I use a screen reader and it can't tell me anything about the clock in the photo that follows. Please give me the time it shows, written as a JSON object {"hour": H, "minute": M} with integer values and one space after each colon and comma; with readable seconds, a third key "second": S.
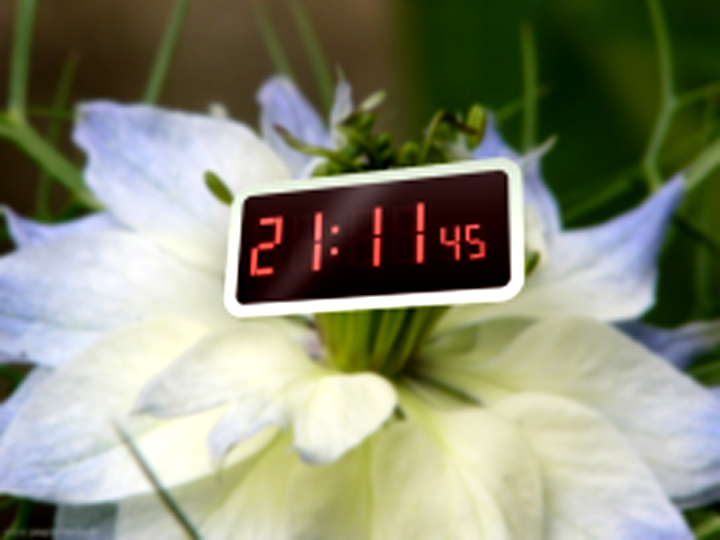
{"hour": 21, "minute": 11, "second": 45}
